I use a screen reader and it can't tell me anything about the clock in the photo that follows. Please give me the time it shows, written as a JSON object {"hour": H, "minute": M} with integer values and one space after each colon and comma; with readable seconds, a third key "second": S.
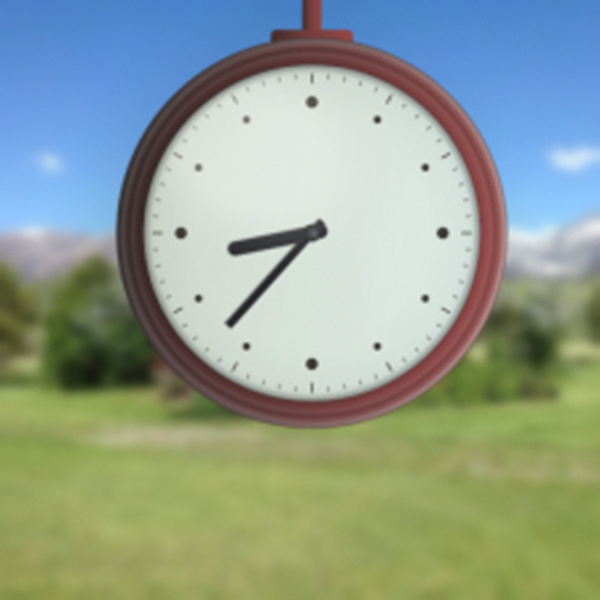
{"hour": 8, "minute": 37}
